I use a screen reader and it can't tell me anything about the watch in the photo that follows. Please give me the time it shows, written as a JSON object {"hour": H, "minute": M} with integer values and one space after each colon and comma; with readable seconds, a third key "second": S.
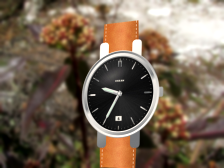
{"hour": 9, "minute": 35}
